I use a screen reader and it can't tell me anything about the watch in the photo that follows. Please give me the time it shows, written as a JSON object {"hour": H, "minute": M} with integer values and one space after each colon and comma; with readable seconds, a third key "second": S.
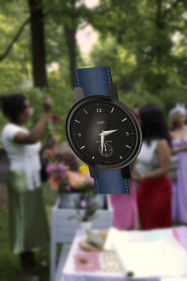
{"hour": 2, "minute": 32}
